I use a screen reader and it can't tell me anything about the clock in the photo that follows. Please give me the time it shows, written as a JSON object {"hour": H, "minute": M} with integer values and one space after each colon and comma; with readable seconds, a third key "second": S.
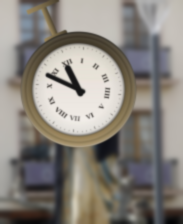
{"hour": 11, "minute": 53}
